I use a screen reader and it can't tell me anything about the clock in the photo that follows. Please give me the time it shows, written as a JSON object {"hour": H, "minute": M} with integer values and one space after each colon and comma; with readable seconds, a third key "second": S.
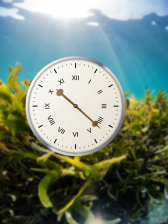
{"hour": 10, "minute": 22}
